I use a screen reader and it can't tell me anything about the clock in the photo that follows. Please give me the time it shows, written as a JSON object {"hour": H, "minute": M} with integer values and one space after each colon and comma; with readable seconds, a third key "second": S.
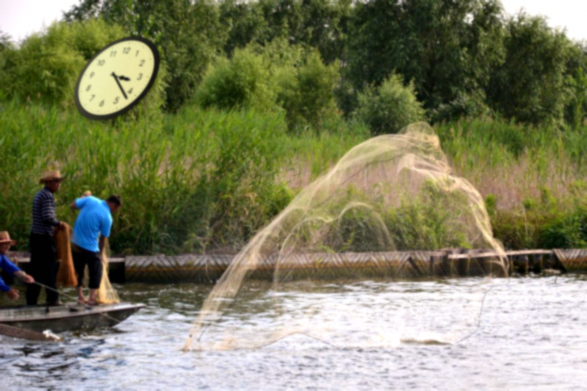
{"hour": 3, "minute": 22}
